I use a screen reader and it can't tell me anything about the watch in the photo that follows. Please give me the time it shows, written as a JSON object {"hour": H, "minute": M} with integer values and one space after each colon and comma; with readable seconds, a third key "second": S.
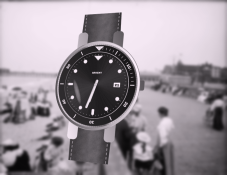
{"hour": 6, "minute": 33}
